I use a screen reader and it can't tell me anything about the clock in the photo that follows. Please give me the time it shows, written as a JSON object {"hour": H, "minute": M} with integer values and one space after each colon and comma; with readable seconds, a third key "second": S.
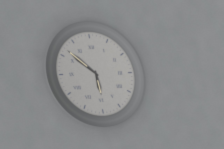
{"hour": 5, "minute": 52}
